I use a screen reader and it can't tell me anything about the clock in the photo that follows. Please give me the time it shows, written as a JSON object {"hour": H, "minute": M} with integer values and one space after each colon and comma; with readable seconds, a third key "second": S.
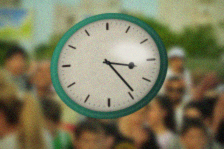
{"hour": 3, "minute": 24}
